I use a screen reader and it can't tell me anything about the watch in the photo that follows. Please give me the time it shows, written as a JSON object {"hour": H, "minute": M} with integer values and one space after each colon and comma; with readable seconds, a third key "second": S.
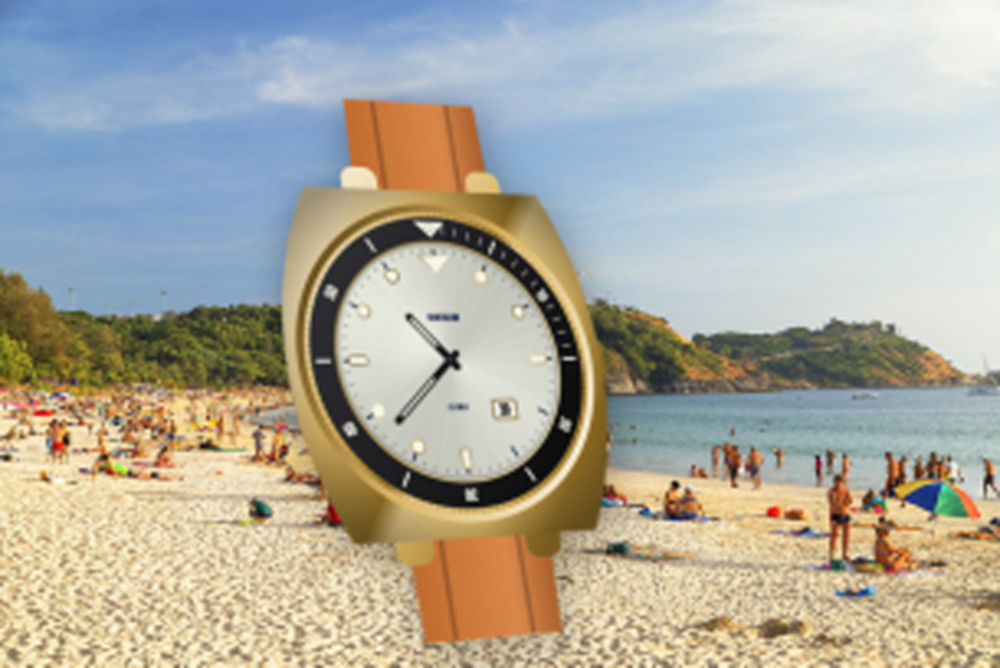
{"hour": 10, "minute": 38}
